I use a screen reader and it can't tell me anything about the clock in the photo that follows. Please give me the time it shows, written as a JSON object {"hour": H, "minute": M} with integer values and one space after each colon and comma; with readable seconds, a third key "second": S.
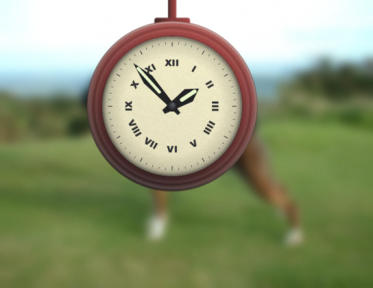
{"hour": 1, "minute": 53}
